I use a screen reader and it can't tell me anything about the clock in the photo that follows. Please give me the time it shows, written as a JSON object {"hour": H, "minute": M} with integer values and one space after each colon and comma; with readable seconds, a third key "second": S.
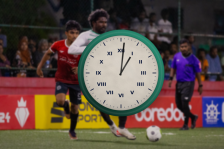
{"hour": 1, "minute": 1}
